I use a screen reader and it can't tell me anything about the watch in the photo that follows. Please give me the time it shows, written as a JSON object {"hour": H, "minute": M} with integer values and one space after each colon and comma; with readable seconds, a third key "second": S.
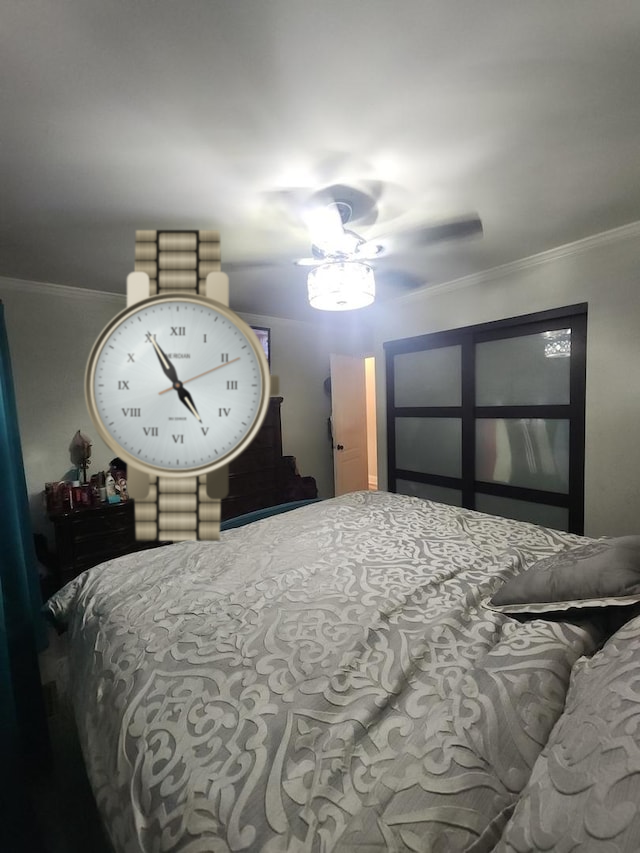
{"hour": 4, "minute": 55, "second": 11}
